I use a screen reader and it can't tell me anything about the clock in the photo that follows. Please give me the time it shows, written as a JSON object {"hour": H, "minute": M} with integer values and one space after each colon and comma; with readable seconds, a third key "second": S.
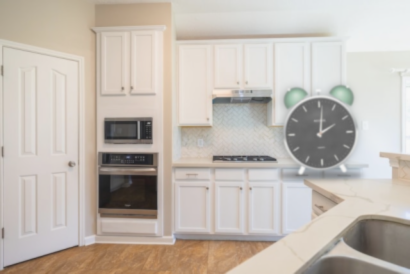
{"hour": 2, "minute": 1}
